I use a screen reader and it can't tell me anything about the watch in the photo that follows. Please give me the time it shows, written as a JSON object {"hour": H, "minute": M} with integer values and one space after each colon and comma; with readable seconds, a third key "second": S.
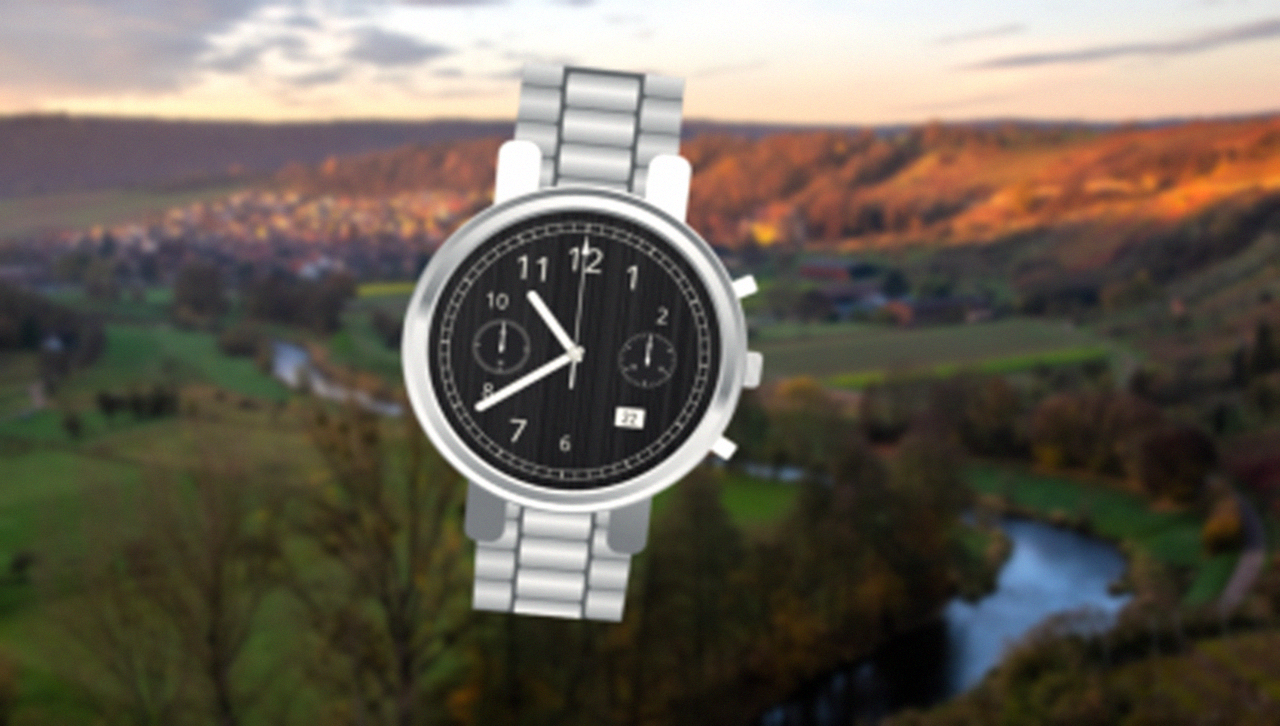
{"hour": 10, "minute": 39}
